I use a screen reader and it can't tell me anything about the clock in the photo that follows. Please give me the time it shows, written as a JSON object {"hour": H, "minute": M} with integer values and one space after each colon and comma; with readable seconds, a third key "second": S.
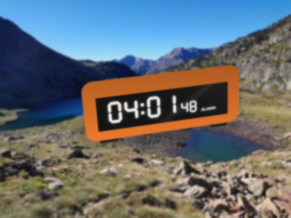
{"hour": 4, "minute": 1, "second": 48}
